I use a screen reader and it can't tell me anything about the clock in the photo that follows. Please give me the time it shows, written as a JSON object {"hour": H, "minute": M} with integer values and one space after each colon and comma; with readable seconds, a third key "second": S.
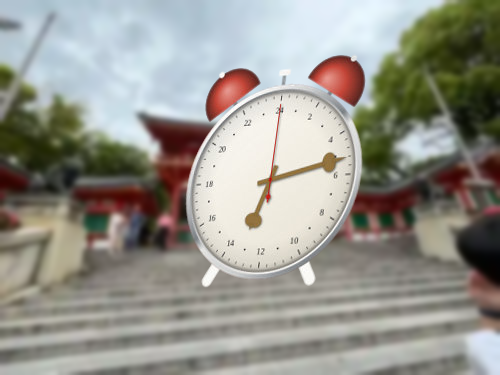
{"hour": 13, "minute": 13, "second": 0}
